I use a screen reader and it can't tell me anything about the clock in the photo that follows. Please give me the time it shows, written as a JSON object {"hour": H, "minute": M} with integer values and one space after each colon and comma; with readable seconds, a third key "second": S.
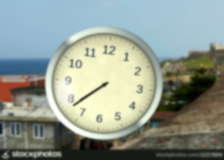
{"hour": 7, "minute": 38}
